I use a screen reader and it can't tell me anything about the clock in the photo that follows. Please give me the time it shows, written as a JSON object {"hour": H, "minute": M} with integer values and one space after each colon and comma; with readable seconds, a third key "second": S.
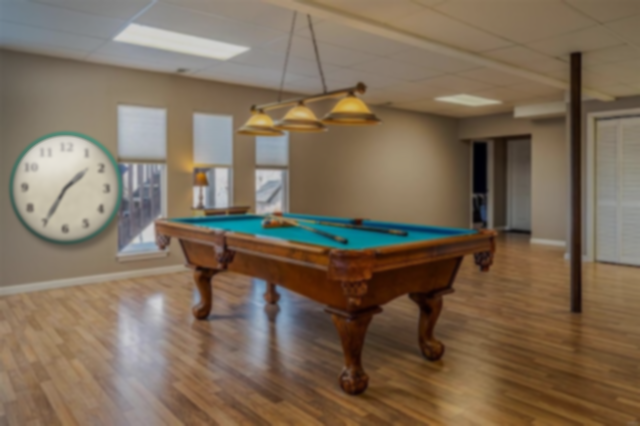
{"hour": 1, "minute": 35}
